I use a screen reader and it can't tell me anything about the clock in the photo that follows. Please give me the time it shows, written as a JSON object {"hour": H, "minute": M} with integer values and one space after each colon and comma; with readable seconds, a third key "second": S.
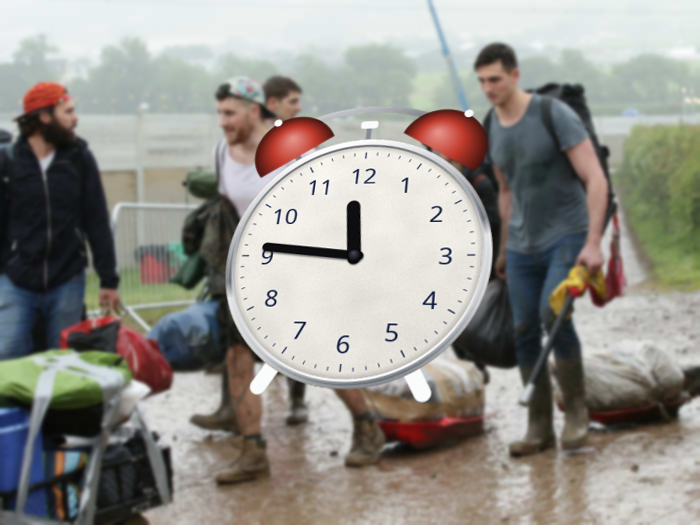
{"hour": 11, "minute": 46}
